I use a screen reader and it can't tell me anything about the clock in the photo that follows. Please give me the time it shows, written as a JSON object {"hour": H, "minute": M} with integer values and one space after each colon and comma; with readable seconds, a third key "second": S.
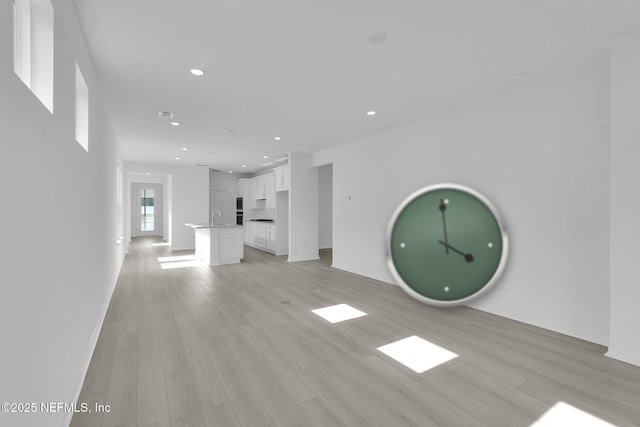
{"hour": 3, "minute": 59}
